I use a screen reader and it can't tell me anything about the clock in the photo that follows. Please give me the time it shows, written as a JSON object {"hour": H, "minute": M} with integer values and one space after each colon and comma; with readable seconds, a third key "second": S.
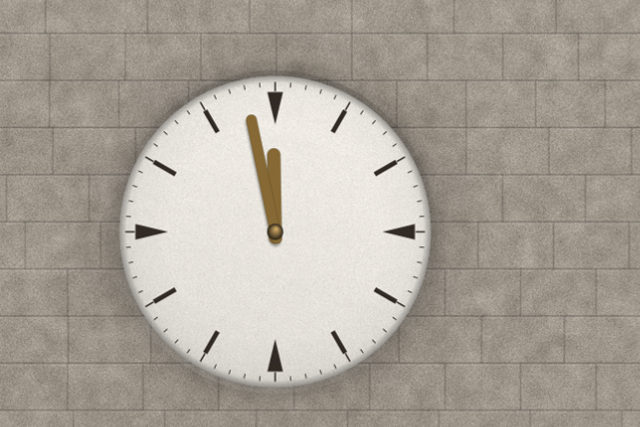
{"hour": 11, "minute": 58}
